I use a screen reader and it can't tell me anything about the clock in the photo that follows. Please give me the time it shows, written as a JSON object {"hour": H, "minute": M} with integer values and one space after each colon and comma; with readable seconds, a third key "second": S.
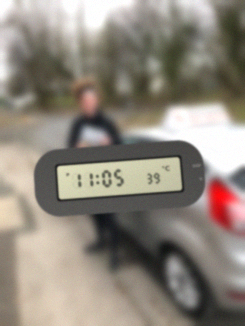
{"hour": 11, "minute": 5}
